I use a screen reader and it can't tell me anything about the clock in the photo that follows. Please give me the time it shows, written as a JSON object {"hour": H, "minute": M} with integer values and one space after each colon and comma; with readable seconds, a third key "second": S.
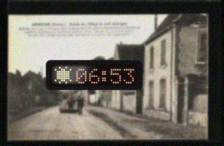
{"hour": 6, "minute": 53}
